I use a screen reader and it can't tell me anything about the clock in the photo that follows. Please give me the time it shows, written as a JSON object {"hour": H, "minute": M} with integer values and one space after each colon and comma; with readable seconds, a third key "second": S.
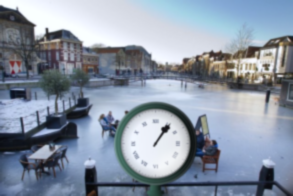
{"hour": 1, "minute": 6}
